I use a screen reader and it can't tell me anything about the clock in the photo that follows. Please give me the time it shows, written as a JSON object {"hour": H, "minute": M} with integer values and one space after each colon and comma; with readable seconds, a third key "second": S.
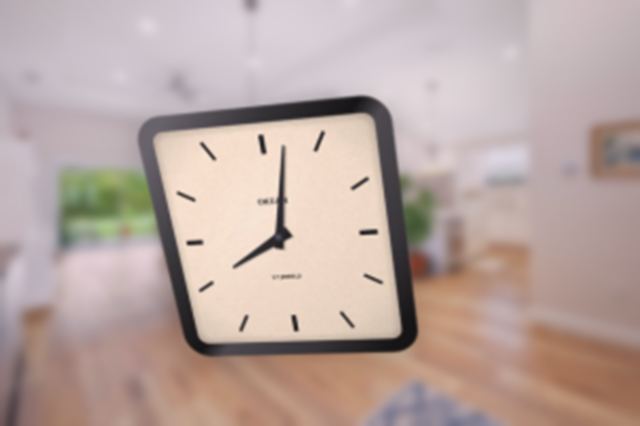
{"hour": 8, "minute": 2}
